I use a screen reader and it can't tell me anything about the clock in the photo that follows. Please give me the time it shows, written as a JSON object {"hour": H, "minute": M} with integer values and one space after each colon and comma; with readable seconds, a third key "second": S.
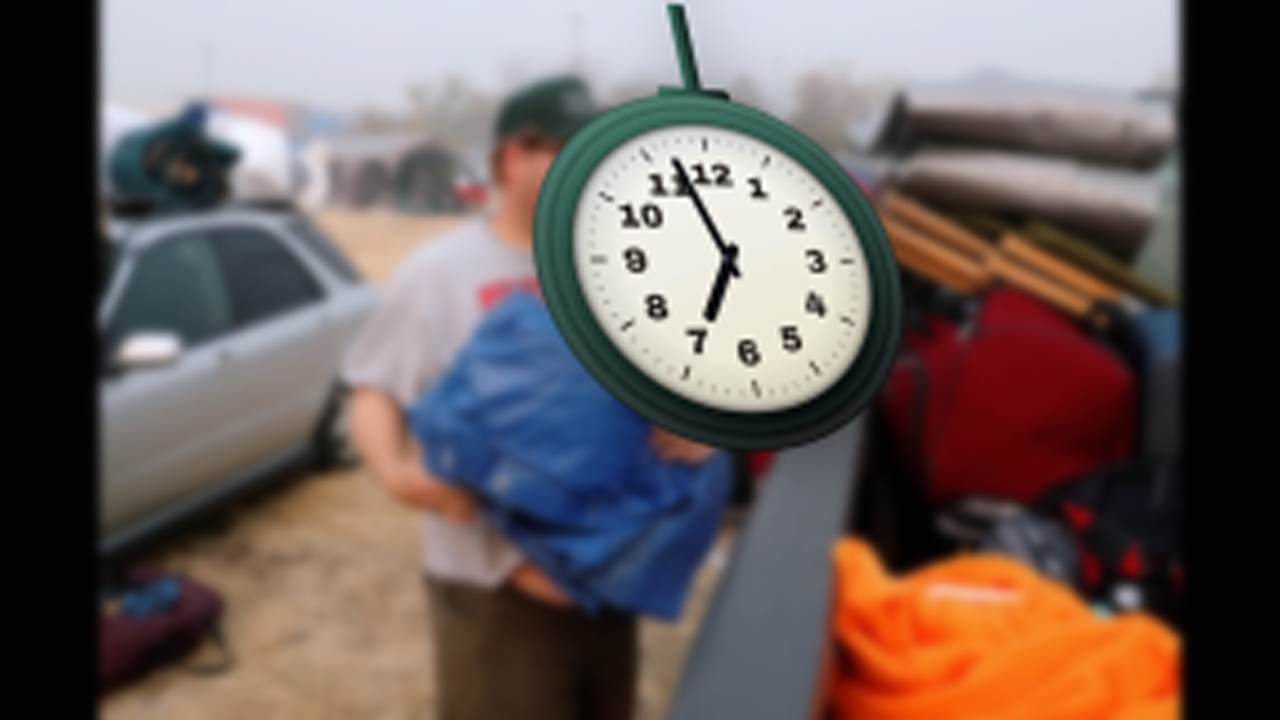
{"hour": 6, "minute": 57}
